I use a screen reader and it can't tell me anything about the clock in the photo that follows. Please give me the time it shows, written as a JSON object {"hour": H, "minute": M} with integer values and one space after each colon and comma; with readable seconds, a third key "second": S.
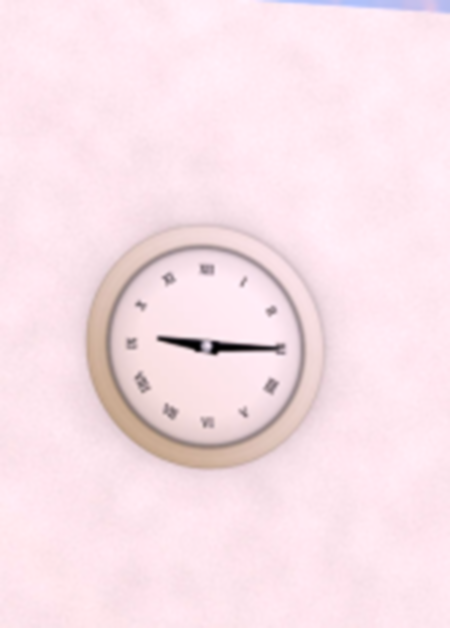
{"hour": 9, "minute": 15}
